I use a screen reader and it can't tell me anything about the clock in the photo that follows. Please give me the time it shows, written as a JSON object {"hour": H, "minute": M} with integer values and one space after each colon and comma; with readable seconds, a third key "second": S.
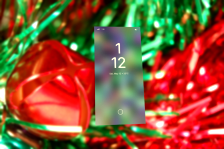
{"hour": 1, "minute": 12}
